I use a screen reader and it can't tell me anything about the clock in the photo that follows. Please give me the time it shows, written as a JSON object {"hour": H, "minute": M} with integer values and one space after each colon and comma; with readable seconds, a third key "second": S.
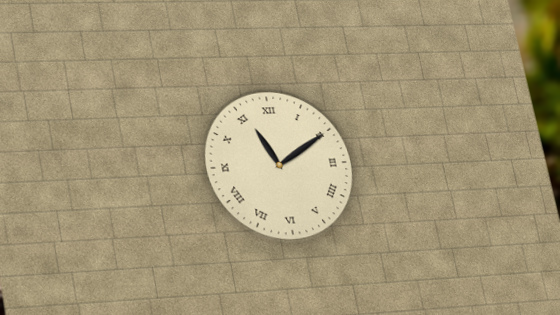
{"hour": 11, "minute": 10}
